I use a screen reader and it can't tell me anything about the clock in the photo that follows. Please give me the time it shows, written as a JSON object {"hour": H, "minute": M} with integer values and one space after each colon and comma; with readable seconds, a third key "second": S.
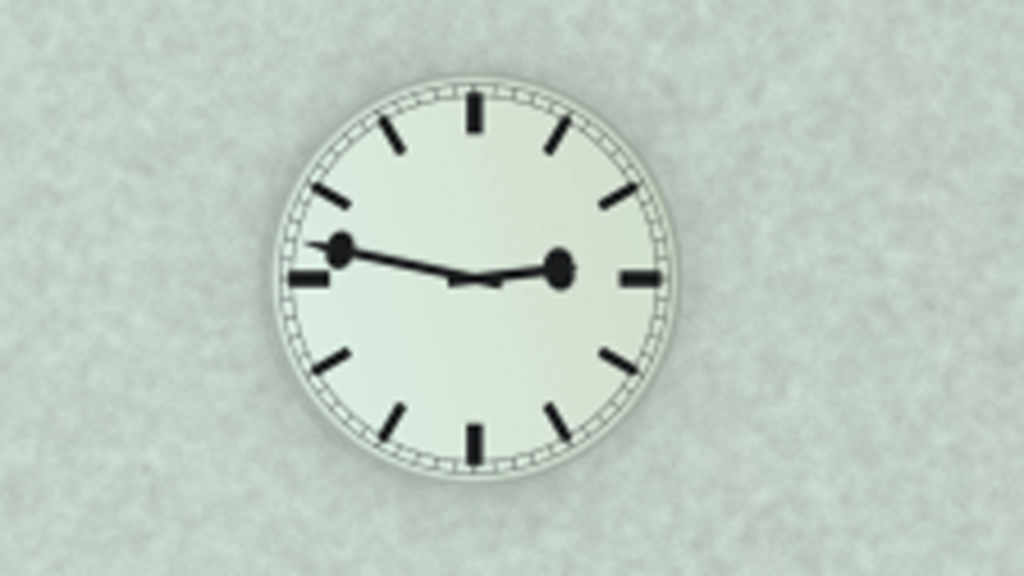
{"hour": 2, "minute": 47}
